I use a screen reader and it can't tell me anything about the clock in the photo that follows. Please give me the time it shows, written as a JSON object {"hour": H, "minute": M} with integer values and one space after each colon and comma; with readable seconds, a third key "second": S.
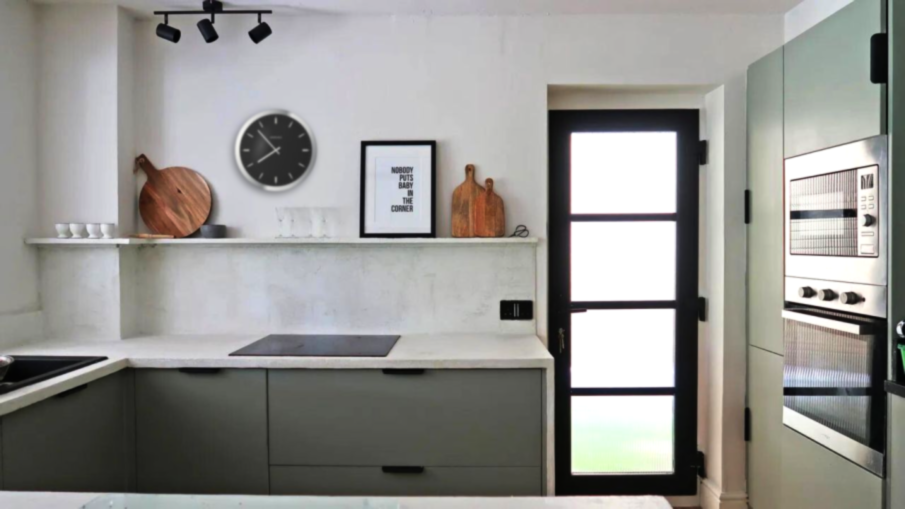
{"hour": 7, "minute": 53}
